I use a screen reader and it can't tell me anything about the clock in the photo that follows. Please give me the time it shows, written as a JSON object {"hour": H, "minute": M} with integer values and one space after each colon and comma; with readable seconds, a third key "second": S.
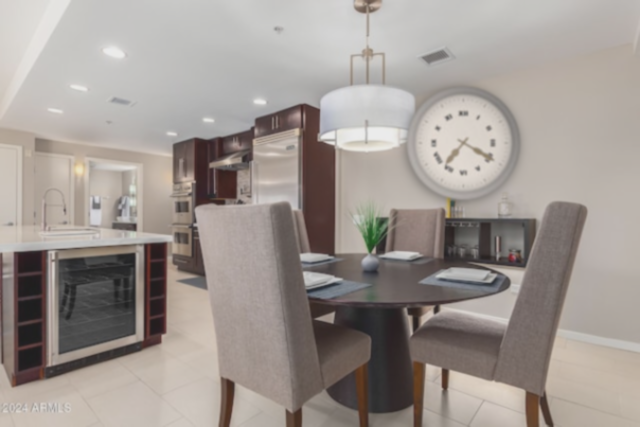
{"hour": 7, "minute": 20}
